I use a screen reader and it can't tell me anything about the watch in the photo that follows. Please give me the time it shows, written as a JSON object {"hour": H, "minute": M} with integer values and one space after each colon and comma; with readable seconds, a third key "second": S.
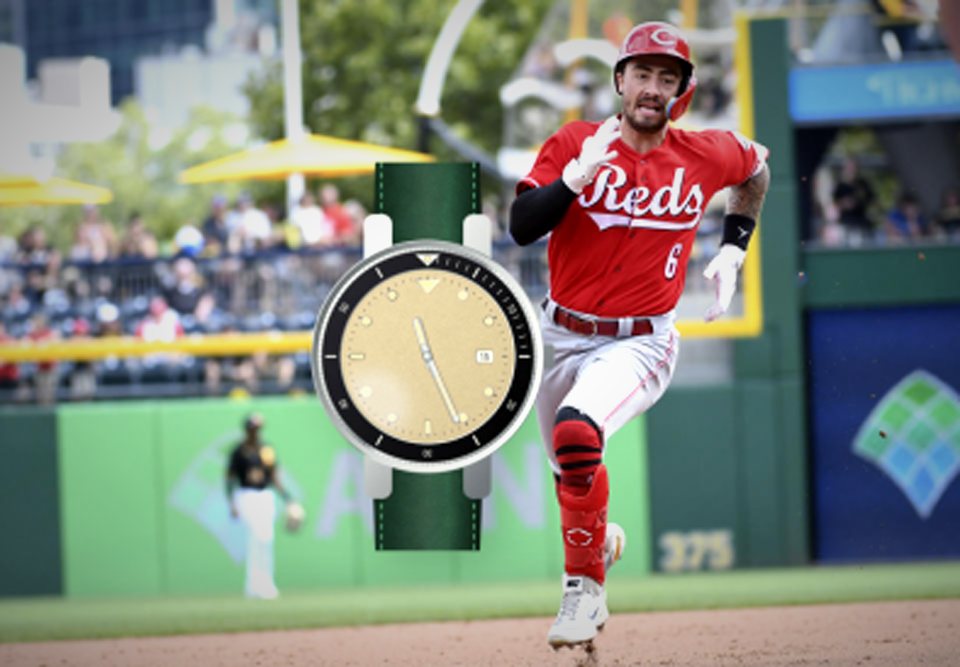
{"hour": 11, "minute": 26}
